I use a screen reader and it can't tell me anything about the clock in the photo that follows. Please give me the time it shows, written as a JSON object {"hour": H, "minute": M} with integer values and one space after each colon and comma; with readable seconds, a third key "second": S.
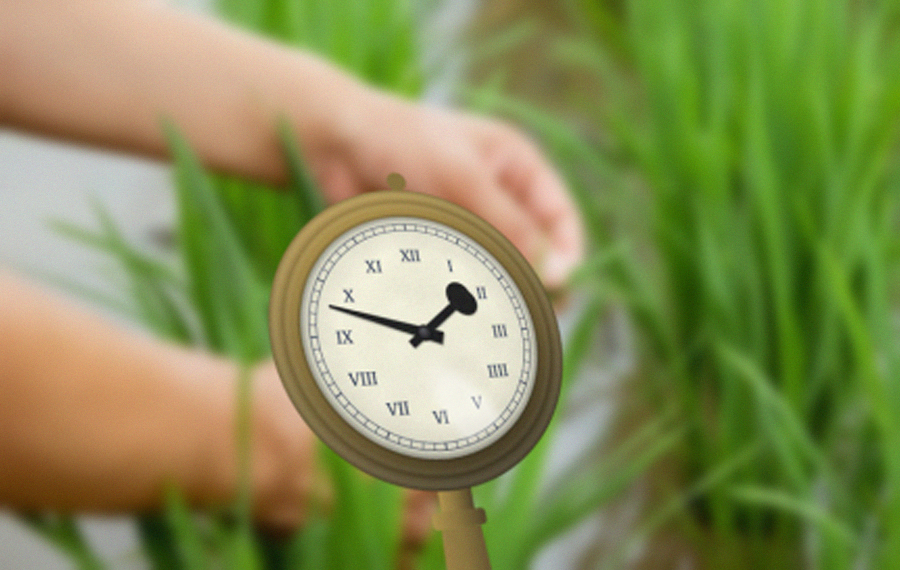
{"hour": 1, "minute": 48}
